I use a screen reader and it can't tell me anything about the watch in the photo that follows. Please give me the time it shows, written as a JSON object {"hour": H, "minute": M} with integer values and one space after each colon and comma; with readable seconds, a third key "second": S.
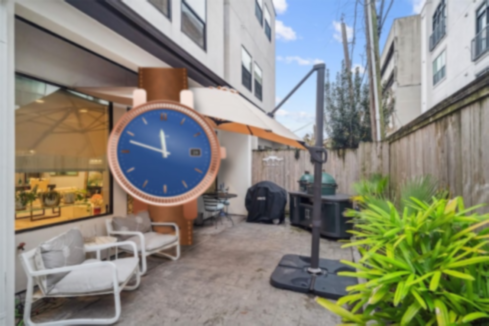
{"hour": 11, "minute": 48}
